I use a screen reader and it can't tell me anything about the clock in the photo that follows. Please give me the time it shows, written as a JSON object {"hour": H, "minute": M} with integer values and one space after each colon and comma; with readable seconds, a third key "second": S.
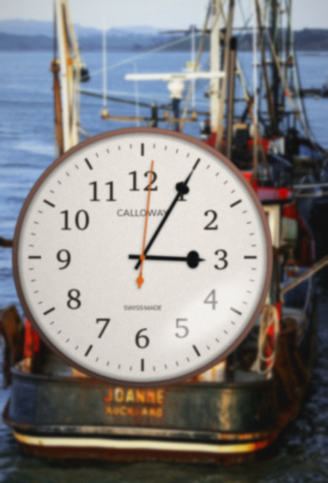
{"hour": 3, "minute": 5, "second": 1}
